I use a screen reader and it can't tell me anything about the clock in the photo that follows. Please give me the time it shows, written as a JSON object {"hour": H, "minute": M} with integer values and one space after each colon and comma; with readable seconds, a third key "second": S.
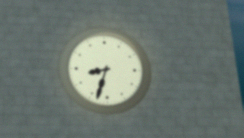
{"hour": 8, "minute": 33}
